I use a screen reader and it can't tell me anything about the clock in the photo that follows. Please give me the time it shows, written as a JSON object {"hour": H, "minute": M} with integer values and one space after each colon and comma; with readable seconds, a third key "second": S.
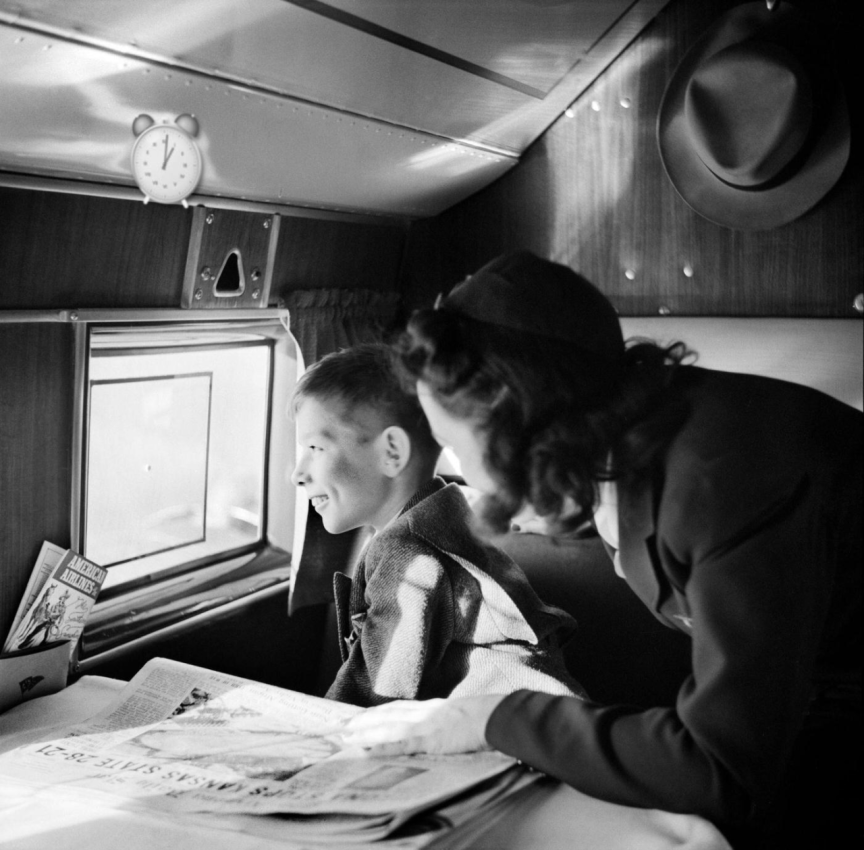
{"hour": 1, "minute": 1}
